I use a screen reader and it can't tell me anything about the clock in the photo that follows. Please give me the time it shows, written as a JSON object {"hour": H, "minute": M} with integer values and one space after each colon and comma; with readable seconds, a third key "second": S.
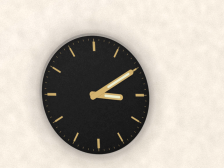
{"hour": 3, "minute": 10}
